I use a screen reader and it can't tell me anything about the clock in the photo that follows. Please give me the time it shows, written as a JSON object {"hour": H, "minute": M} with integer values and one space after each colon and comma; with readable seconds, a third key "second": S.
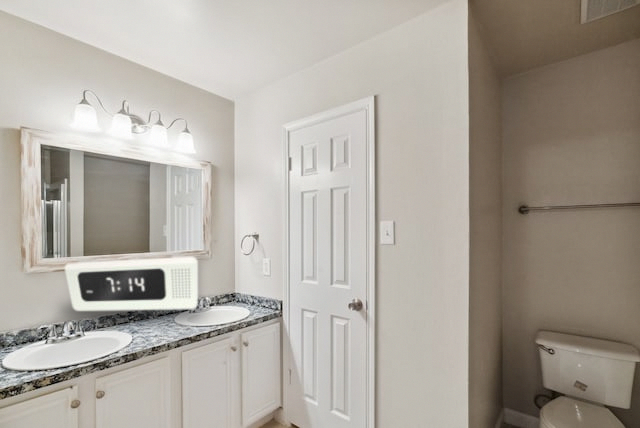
{"hour": 7, "minute": 14}
